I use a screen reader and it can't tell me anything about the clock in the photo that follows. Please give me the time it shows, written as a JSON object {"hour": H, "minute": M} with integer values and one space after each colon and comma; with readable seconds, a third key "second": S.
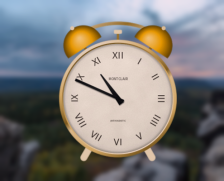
{"hour": 10, "minute": 49}
